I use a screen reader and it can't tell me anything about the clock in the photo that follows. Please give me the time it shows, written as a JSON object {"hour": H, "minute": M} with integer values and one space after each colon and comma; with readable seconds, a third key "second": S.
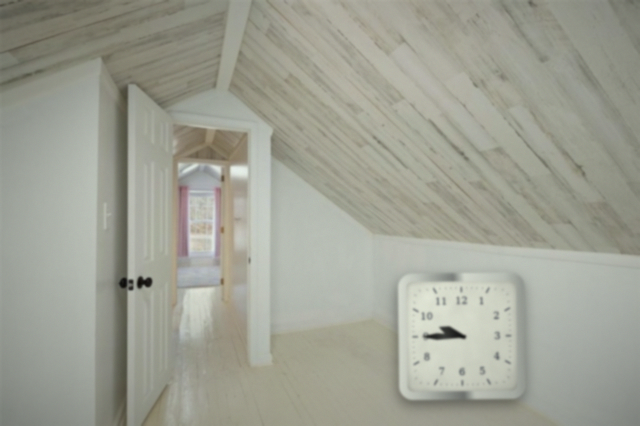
{"hour": 9, "minute": 45}
